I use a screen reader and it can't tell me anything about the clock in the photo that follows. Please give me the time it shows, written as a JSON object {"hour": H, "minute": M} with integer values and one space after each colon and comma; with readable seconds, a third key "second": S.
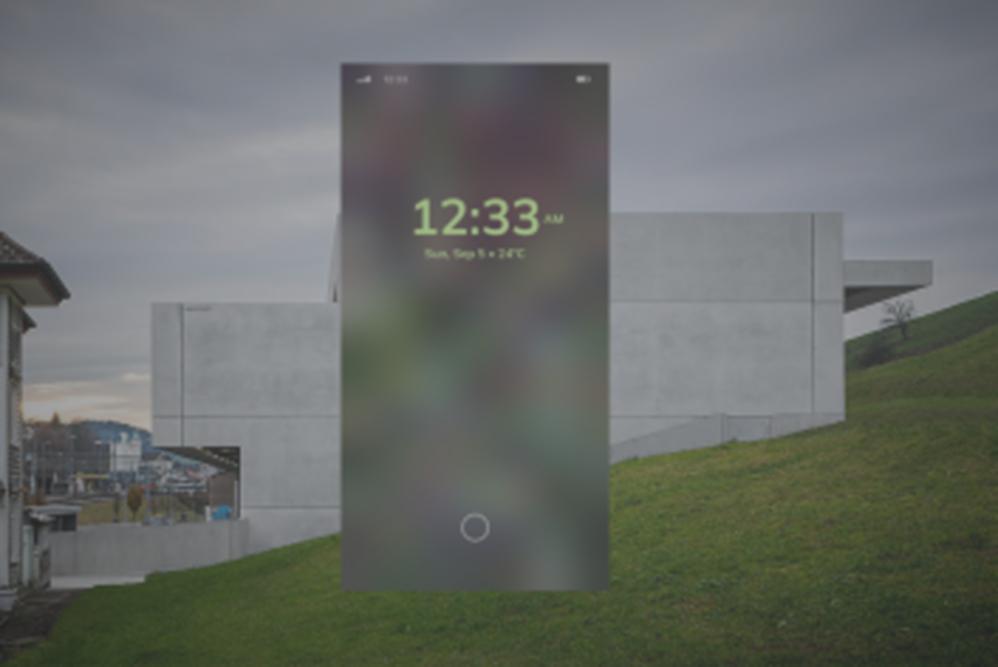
{"hour": 12, "minute": 33}
